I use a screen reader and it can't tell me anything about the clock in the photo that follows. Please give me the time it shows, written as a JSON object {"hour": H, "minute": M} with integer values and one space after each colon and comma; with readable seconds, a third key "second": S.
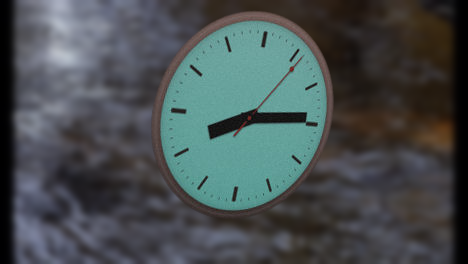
{"hour": 8, "minute": 14, "second": 6}
